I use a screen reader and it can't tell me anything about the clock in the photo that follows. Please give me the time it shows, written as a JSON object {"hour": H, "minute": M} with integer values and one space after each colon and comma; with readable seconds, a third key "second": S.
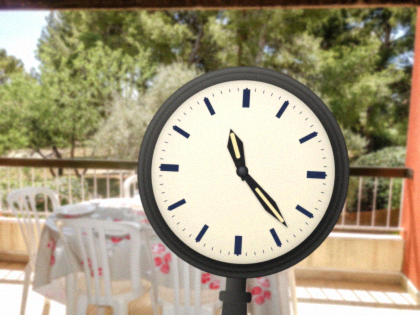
{"hour": 11, "minute": 23}
